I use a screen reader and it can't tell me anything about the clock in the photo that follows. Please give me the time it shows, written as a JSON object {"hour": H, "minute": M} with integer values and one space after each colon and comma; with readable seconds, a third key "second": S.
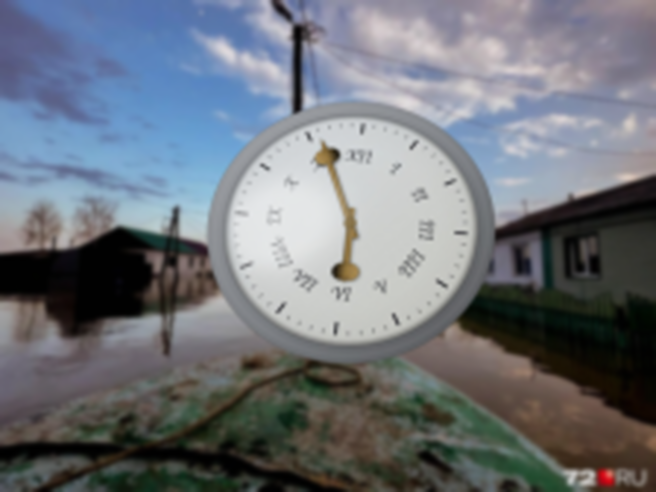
{"hour": 5, "minute": 56}
